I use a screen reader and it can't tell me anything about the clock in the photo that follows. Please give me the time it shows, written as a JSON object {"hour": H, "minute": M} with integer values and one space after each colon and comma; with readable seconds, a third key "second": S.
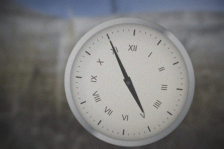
{"hour": 4, "minute": 55}
